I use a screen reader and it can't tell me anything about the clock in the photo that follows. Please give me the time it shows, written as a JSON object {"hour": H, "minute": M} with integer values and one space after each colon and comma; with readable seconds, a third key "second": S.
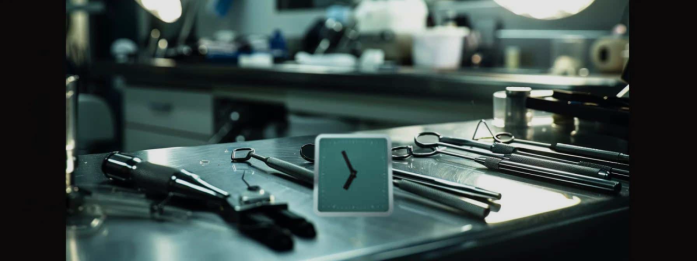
{"hour": 6, "minute": 56}
